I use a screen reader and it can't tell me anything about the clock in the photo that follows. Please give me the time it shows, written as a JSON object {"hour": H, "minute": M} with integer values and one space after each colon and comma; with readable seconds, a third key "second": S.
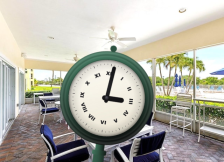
{"hour": 3, "minute": 1}
